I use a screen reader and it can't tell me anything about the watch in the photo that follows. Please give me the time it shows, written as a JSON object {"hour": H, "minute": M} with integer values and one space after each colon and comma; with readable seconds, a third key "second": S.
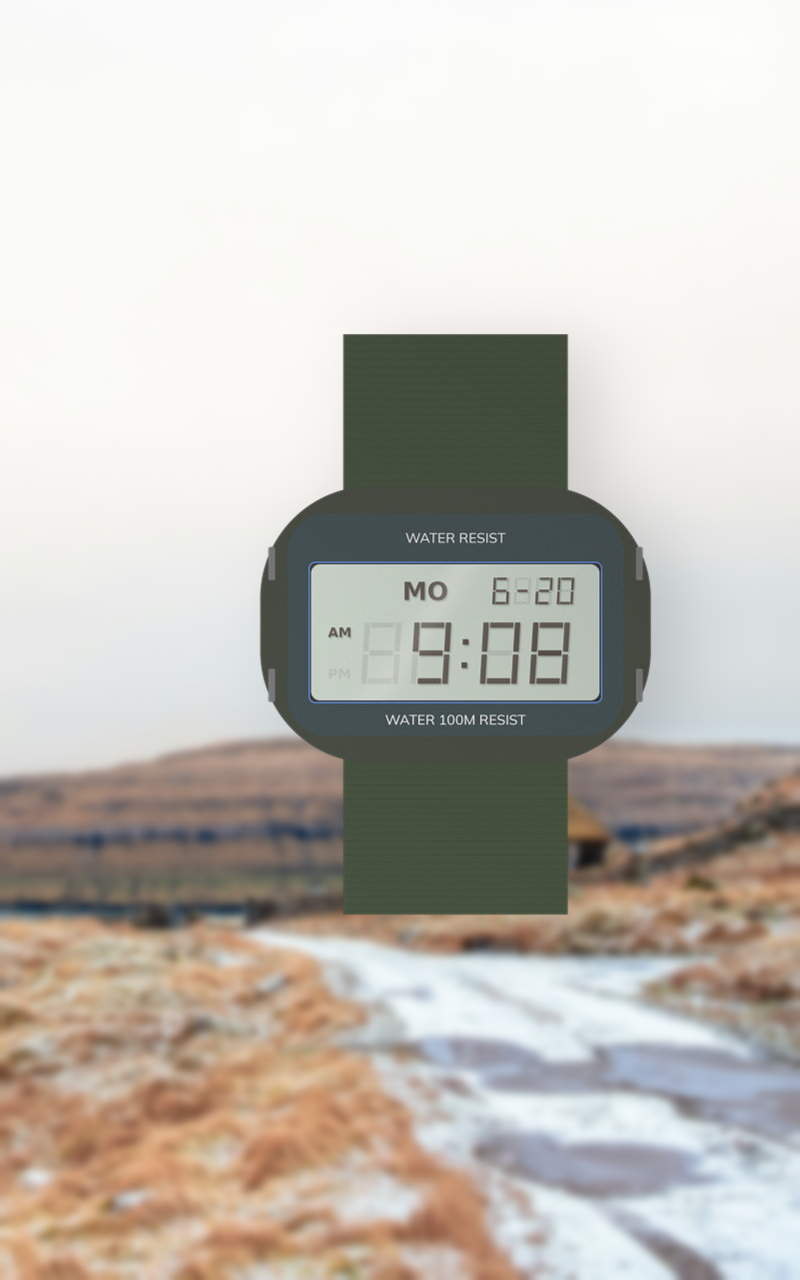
{"hour": 9, "minute": 8}
